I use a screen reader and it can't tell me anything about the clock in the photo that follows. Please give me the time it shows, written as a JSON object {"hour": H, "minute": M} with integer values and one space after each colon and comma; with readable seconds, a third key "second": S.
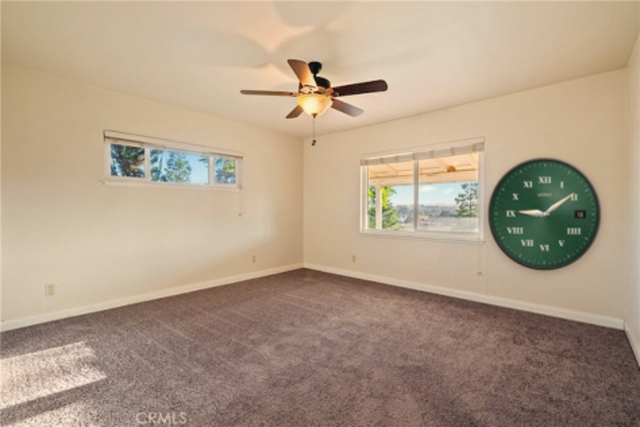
{"hour": 9, "minute": 9}
